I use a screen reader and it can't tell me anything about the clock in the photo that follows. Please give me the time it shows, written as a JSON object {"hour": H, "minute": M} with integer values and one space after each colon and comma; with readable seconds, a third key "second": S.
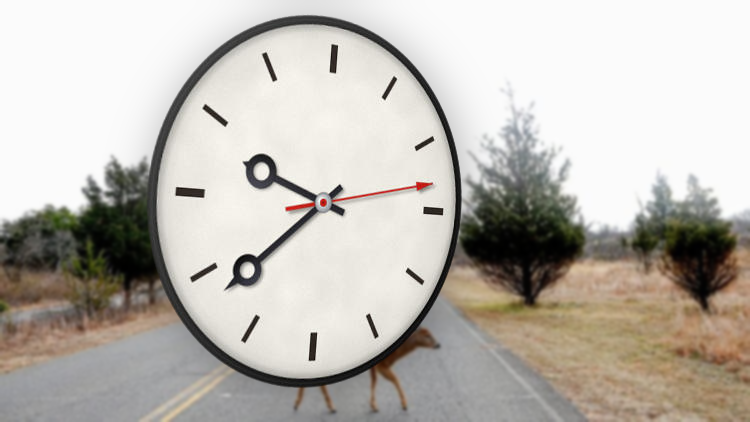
{"hour": 9, "minute": 38, "second": 13}
